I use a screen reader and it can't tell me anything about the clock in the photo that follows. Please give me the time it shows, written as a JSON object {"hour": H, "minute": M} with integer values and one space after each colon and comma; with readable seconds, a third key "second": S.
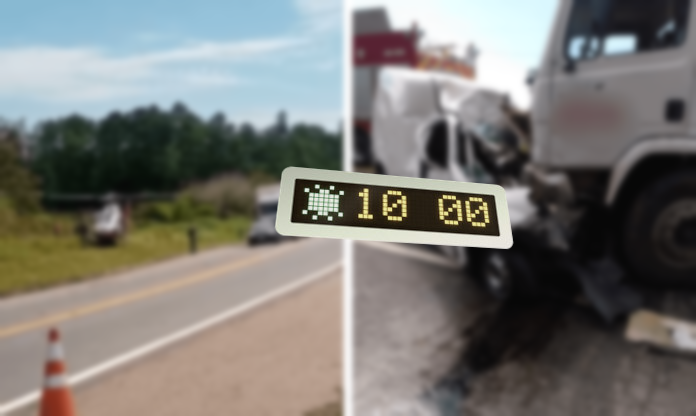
{"hour": 10, "minute": 0}
